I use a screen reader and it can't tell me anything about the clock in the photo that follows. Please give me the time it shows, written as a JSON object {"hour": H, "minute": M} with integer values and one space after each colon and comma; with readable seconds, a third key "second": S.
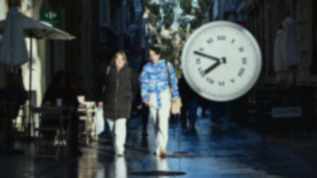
{"hour": 7, "minute": 48}
